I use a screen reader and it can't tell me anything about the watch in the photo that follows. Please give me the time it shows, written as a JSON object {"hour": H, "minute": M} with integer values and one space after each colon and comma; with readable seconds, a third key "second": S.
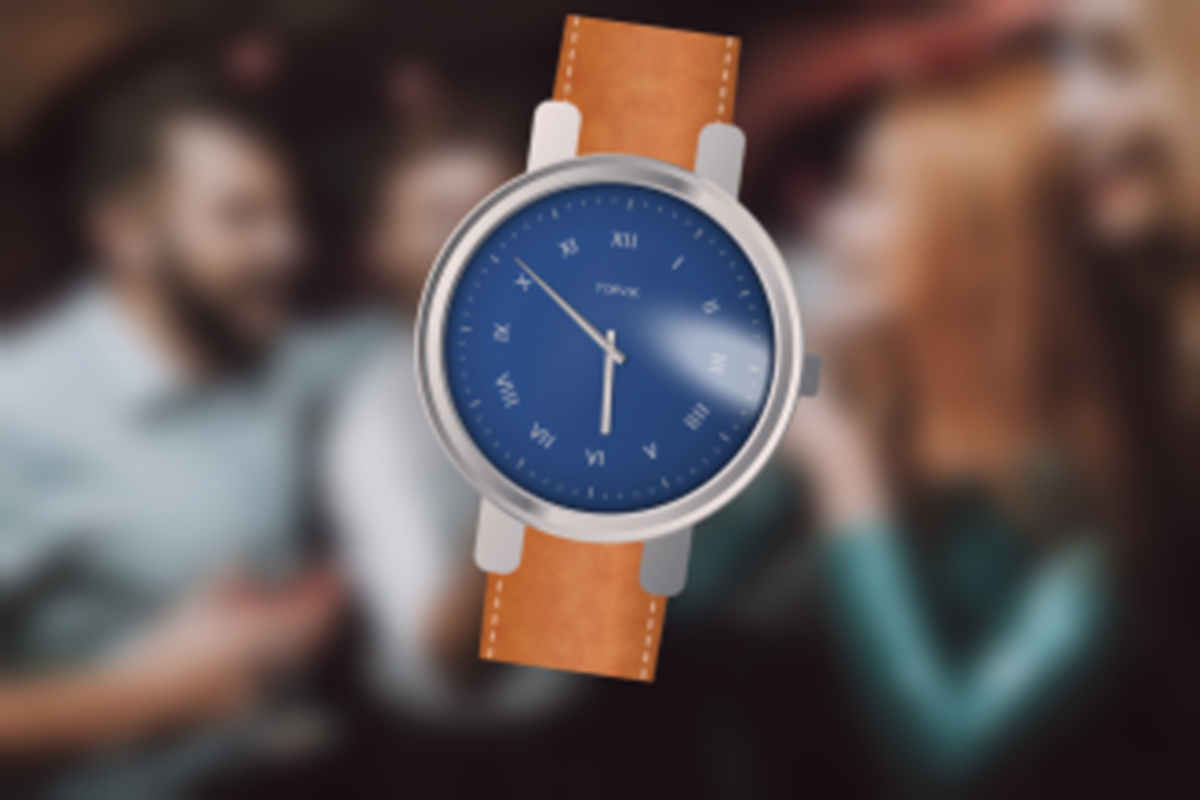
{"hour": 5, "minute": 51}
